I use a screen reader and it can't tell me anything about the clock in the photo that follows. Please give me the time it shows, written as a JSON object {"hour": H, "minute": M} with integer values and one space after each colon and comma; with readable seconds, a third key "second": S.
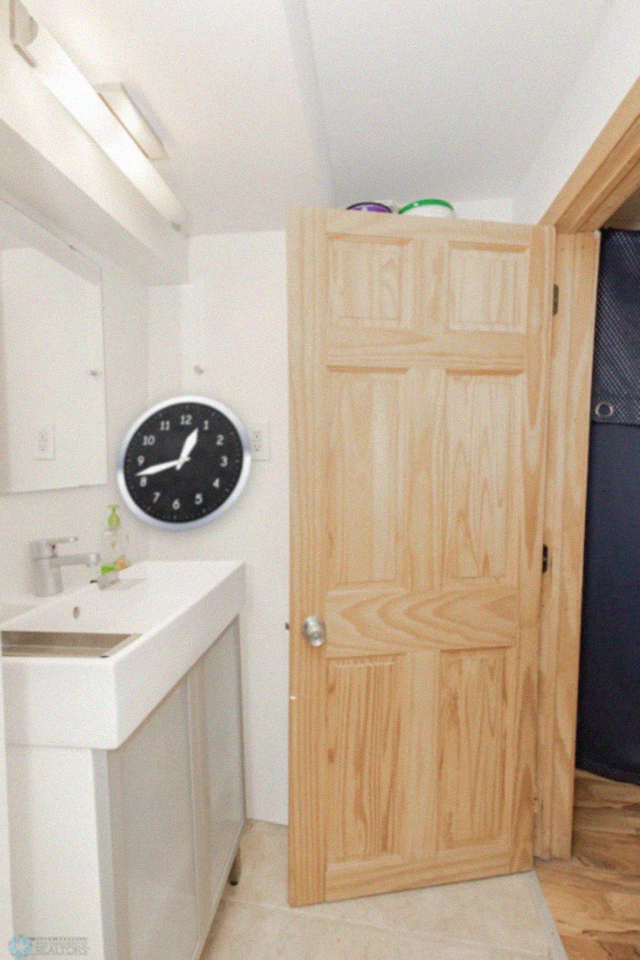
{"hour": 12, "minute": 42}
